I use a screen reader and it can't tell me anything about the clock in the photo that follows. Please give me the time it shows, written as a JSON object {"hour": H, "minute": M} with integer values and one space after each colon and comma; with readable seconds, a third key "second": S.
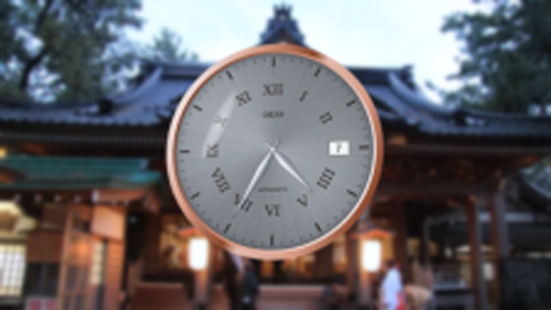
{"hour": 4, "minute": 35}
